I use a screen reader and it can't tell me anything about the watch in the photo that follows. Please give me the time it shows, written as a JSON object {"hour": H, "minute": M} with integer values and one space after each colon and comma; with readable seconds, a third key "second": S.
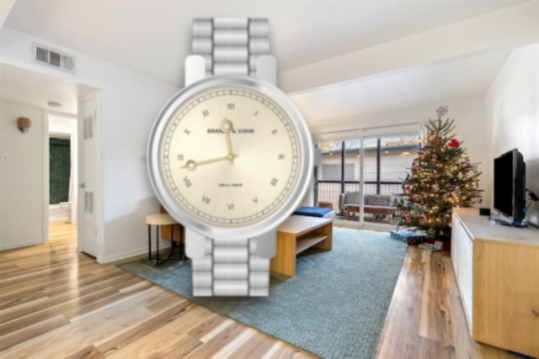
{"hour": 11, "minute": 43}
